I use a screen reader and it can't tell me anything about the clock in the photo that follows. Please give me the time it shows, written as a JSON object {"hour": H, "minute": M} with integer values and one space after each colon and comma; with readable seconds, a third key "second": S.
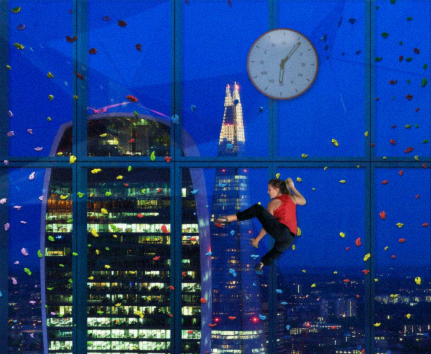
{"hour": 6, "minute": 6}
